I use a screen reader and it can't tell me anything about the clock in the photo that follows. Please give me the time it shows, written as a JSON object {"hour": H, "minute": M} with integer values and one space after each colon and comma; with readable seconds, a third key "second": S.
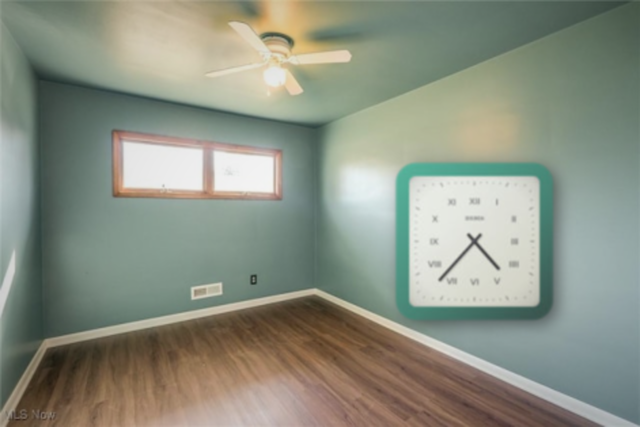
{"hour": 4, "minute": 37}
